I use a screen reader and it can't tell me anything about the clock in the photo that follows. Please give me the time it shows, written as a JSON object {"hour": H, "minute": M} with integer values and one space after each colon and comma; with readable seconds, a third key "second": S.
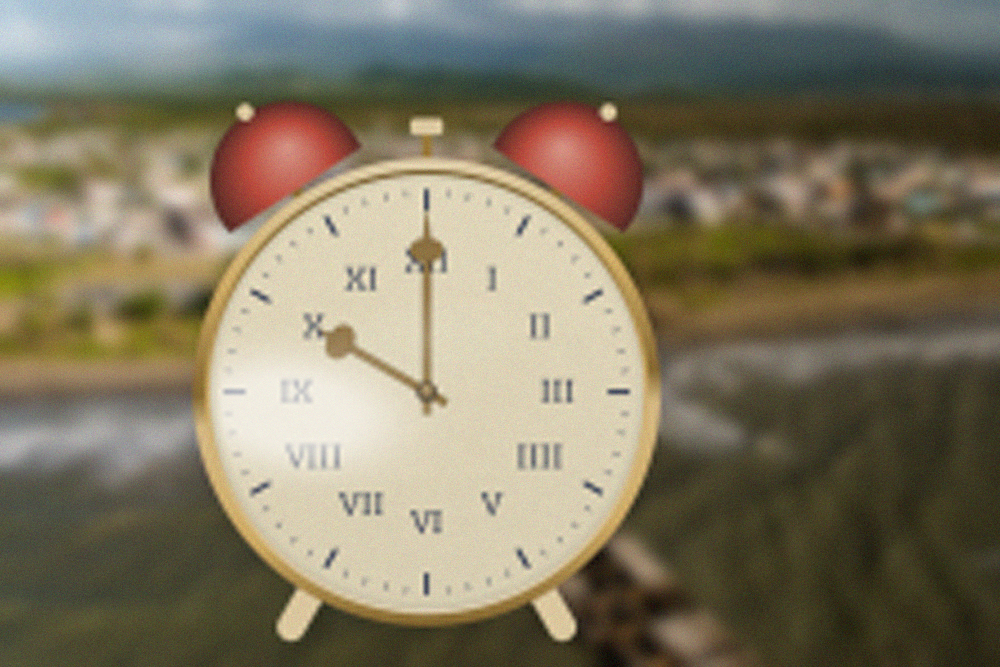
{"hour": 10, "minute": 0}
